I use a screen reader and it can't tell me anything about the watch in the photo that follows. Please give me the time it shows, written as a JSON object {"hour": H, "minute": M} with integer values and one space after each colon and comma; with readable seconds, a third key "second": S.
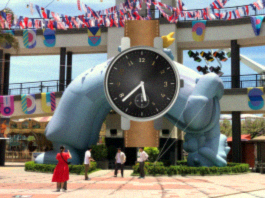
{"hour": 5, "minute": 38}
